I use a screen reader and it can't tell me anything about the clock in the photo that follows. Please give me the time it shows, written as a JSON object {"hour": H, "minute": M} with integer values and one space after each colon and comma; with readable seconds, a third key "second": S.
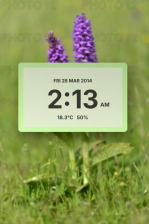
{"hour": 2, "minute": 13}
